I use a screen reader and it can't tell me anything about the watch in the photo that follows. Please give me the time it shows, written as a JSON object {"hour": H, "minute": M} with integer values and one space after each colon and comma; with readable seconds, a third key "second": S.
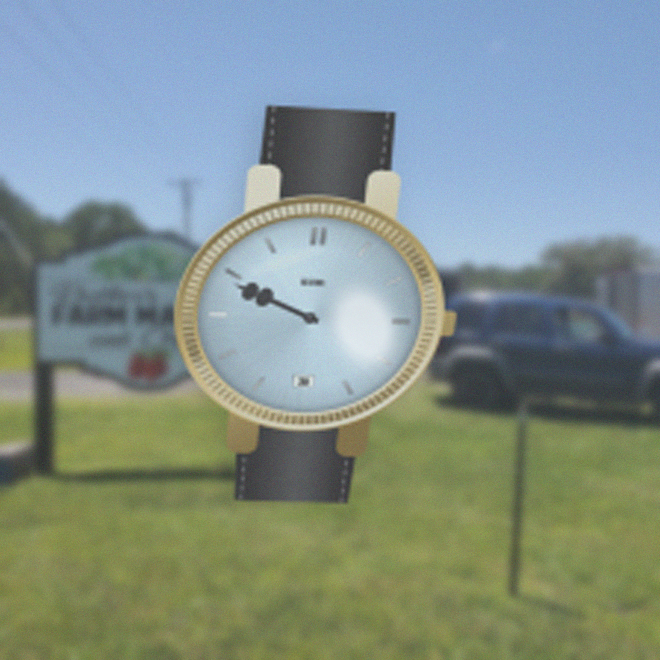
{"hour": 9, "minute": 49}
